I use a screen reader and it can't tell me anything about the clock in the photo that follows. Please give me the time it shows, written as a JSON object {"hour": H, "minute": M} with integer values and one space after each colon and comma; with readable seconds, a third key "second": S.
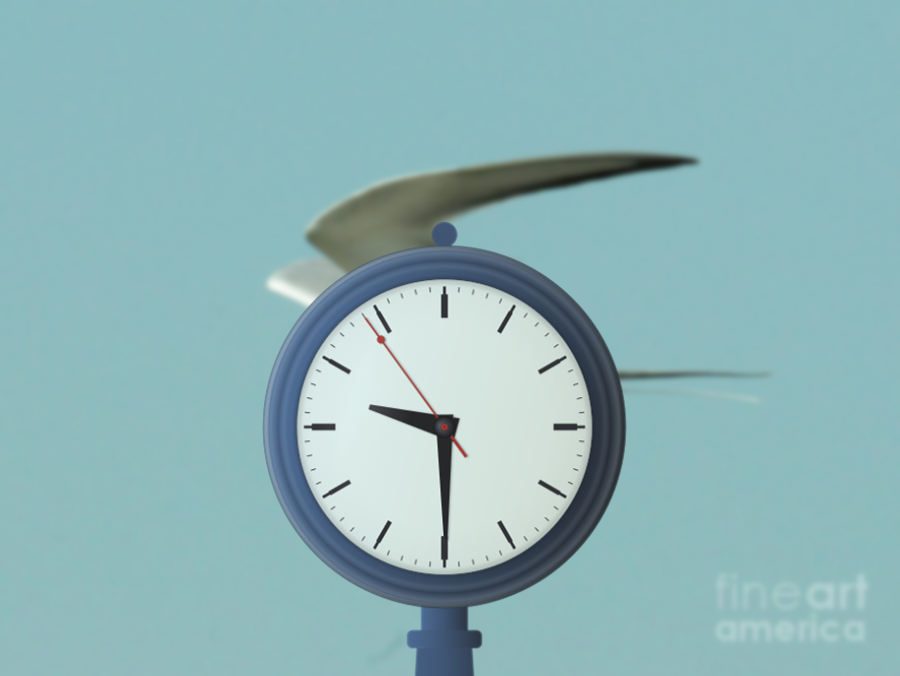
{"hour": 9, "minute": 29, "second": 54}
